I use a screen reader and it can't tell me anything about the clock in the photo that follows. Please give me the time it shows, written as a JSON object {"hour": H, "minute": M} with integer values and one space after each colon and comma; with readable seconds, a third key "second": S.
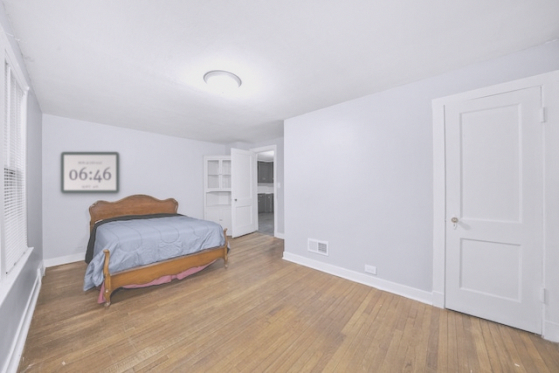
{"hour": 6, "minute": 46}
